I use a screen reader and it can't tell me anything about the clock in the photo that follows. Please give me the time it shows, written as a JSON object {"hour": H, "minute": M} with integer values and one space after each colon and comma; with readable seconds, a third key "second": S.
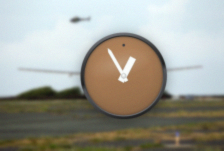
{"hour": 12, "minute": 55}
